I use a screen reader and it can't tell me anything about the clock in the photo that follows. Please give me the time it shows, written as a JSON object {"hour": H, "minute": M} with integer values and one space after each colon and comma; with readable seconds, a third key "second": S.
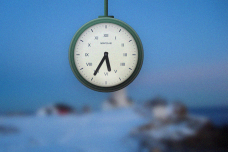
{"hour": 5, "minute": 35}
